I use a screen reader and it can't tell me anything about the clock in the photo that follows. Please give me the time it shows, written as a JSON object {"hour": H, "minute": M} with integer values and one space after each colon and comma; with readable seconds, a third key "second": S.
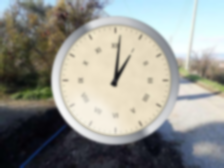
{"hour": 1, "minute": 1}
